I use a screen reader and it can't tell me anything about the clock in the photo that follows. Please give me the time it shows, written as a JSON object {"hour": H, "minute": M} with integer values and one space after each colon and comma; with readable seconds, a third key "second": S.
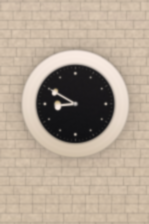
{"hour": 8, "minute": 50}
